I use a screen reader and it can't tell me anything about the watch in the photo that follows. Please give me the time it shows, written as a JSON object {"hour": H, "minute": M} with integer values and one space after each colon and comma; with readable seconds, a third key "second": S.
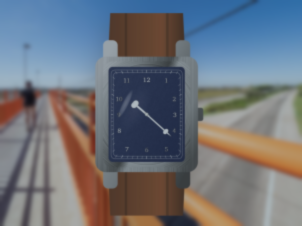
{"hour": 10, "minute": 22}
